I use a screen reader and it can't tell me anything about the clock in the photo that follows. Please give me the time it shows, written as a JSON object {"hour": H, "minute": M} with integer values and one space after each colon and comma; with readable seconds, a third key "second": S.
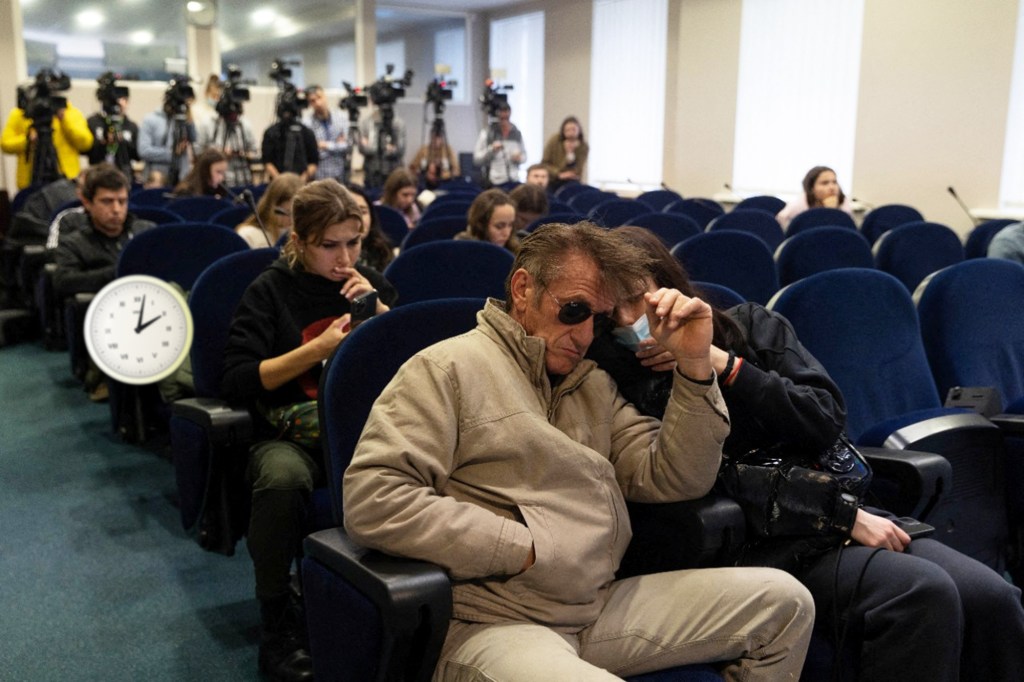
{"hour": 2, "minute": 2}
